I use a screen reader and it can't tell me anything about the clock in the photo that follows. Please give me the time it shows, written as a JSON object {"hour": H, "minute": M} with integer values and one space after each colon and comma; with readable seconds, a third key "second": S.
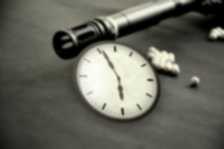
{"hour": 5, "minute": 56}
